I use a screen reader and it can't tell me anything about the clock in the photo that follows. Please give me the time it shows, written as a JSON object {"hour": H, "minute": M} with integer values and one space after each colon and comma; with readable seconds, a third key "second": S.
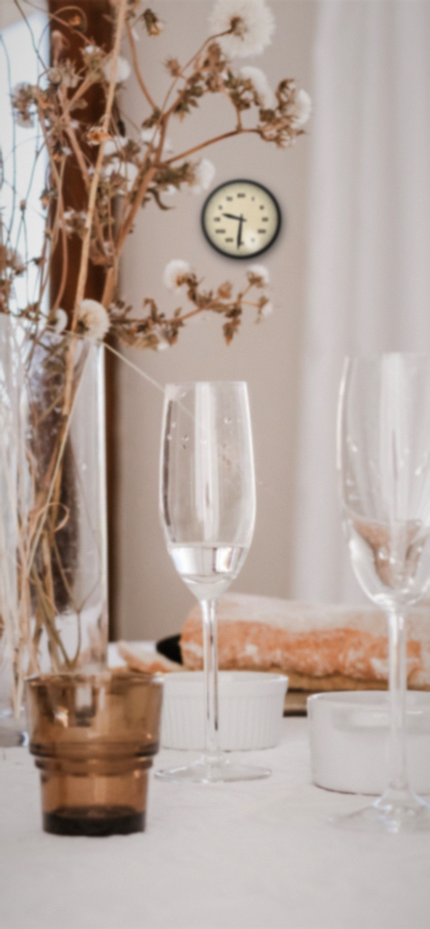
{"hour": 9, "minute": 31}
